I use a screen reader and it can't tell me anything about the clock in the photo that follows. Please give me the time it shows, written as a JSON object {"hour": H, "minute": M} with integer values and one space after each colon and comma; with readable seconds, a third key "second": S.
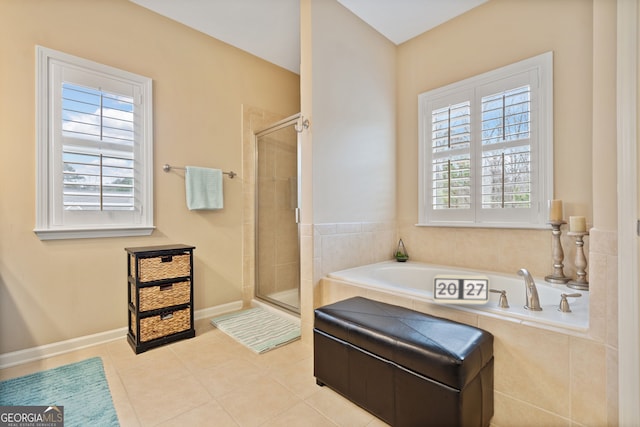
{"hour": 20, "minute": 27}
